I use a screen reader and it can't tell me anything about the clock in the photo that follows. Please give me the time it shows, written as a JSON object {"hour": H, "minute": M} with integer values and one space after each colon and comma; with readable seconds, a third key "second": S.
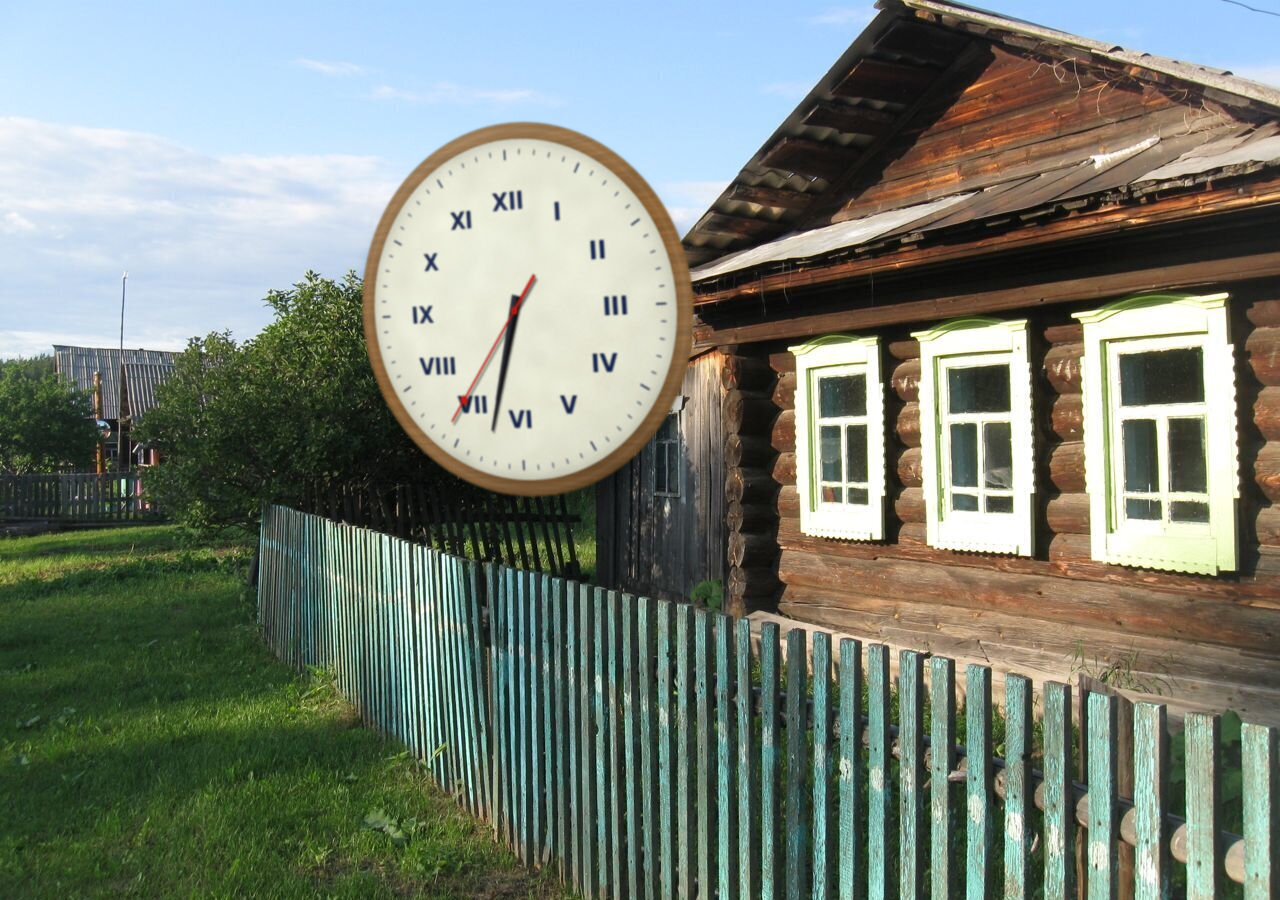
{"hour": 6, "minute": 32, "second": 36}
